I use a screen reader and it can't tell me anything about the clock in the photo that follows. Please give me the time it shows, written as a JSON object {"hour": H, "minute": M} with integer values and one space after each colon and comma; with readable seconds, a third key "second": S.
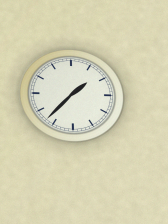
{"hour": 1, "minute": 37}
